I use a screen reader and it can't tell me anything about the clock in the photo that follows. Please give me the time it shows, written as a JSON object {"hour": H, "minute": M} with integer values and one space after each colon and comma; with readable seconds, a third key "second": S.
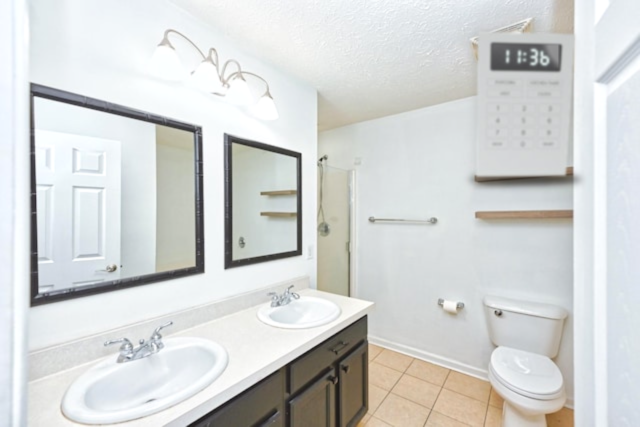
{"hour": 11, "minute": 36}
